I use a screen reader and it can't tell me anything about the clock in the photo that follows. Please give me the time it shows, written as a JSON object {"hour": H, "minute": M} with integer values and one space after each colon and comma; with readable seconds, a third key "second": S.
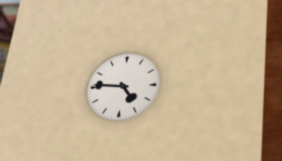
{"hour": 4, "minute": 46}
